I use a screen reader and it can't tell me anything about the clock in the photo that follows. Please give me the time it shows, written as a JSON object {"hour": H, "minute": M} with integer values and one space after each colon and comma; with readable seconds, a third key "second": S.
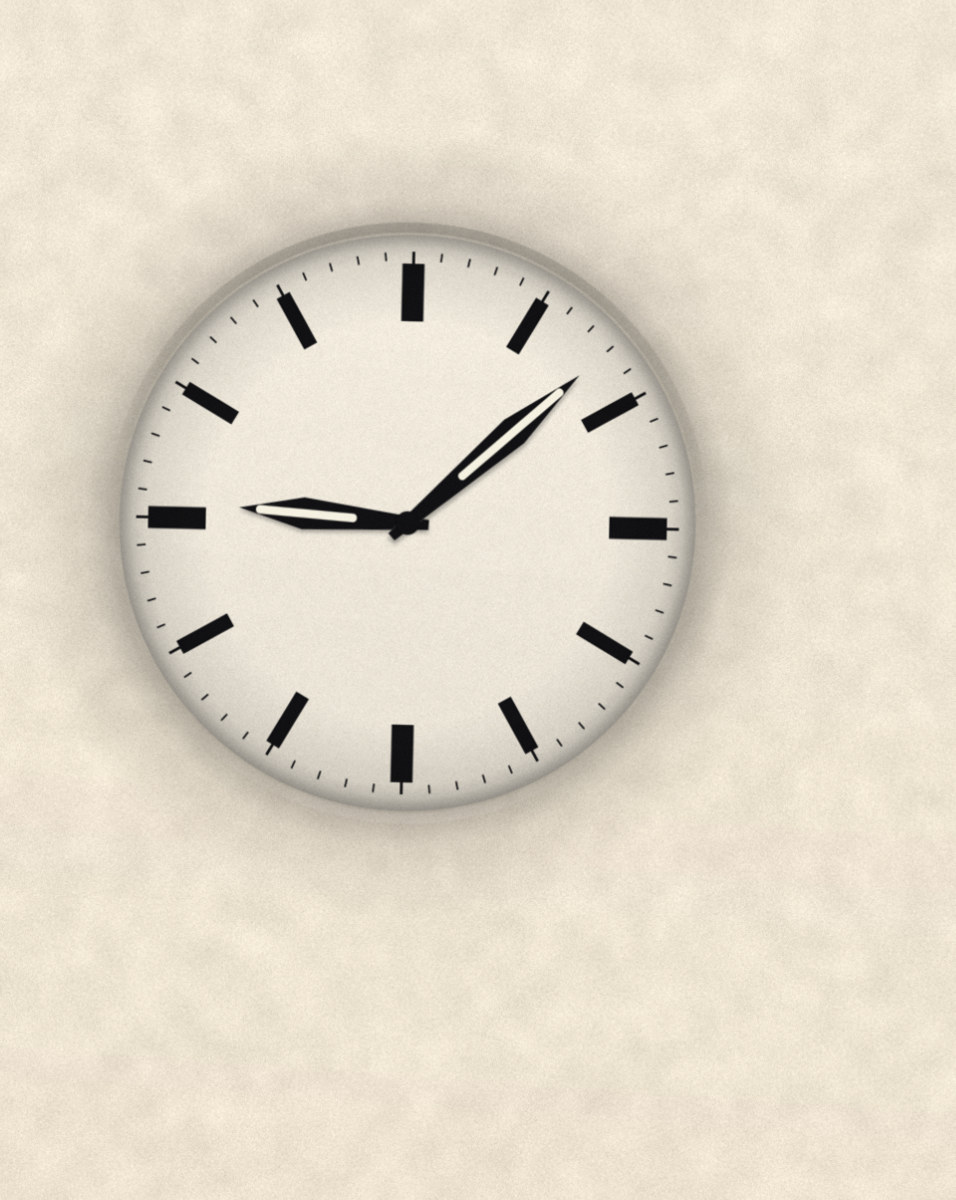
{"hour": 9, "minute": 8}
